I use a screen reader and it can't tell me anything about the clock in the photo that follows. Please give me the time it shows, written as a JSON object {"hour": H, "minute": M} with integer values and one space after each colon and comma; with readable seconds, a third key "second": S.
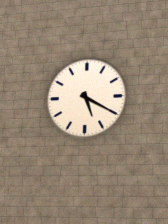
{"hour": 5, "minute": 20}
